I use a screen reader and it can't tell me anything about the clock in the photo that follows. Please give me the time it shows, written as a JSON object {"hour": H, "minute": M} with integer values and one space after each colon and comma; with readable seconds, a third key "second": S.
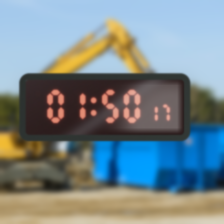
{"hour": 1, "minute": 50, "second": 17}
